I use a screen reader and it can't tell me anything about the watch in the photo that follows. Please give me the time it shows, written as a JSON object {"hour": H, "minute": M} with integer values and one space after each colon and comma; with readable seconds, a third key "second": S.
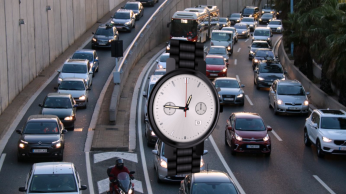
{"hour": 12, "minute": 46}
